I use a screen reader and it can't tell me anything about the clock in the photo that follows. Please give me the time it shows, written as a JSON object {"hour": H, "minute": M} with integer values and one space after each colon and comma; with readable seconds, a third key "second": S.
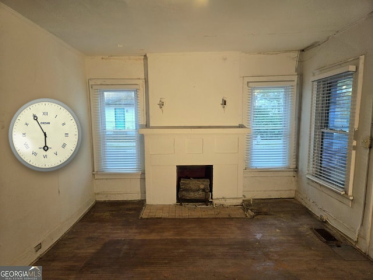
{"hour": 5, "minute": 55}
